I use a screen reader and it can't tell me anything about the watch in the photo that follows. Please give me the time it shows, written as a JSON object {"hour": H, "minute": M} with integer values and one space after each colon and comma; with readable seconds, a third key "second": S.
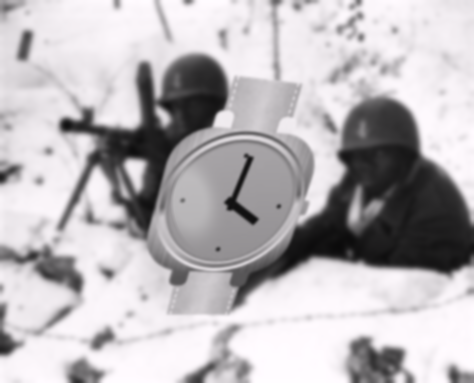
{"hour": 4, "minute": 1}
